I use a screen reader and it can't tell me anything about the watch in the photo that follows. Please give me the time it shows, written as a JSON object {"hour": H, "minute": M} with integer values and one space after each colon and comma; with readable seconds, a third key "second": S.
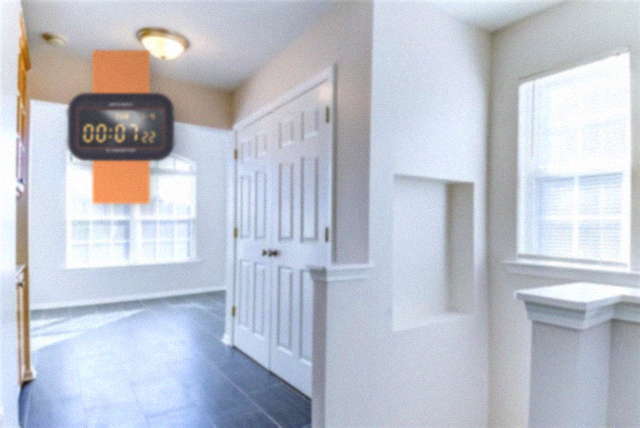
{"hour": 0, "minute": 7}
